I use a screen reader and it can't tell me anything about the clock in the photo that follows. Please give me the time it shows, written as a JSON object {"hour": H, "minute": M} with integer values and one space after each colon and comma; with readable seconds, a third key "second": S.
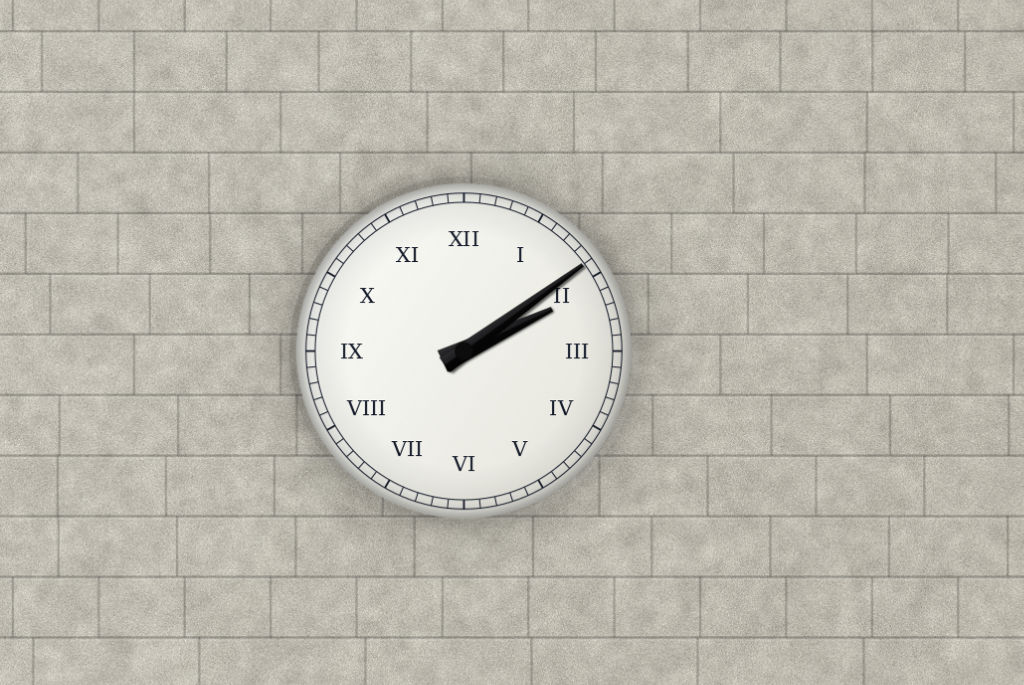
{"hour": 2, "minute": 9}
